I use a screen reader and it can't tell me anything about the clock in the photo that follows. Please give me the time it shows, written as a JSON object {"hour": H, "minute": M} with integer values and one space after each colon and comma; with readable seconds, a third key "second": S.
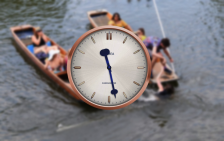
{"hour": 11, "minute": 28}
